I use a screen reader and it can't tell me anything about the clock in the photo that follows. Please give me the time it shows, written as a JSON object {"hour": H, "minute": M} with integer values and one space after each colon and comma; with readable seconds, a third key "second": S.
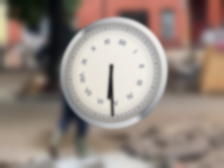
{"hour": 5, "minute": 26}
